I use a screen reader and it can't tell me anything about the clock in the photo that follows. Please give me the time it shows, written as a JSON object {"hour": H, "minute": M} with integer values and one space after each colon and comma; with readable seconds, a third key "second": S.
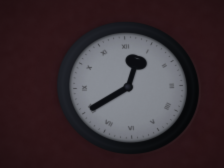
{"hour": 12, "minute": 40}
